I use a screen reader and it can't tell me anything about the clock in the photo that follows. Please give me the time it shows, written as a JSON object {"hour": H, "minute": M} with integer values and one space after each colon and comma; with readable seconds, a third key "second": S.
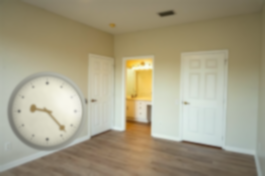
{"hour": 9, "minute": 23}
